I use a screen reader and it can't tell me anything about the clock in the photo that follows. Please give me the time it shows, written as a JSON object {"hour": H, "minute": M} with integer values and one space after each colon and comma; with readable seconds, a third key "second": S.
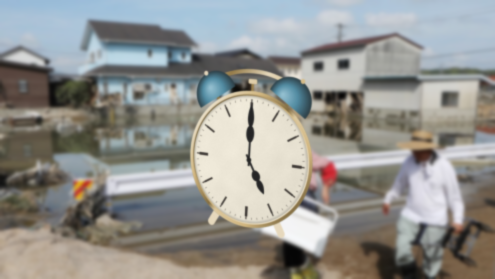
{"hour": 5, "minute": 0}
